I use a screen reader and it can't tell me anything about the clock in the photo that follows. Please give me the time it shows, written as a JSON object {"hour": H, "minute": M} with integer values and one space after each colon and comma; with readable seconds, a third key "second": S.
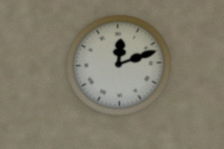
{"hour": 12, "minute": 12}
